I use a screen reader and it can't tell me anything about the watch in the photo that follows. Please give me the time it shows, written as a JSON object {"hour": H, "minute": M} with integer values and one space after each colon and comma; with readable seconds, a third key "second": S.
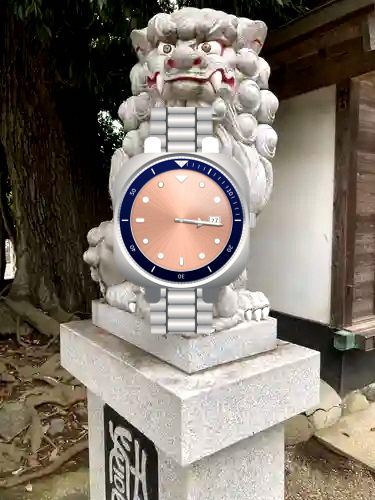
{"hour": 3, "minute": 16}
